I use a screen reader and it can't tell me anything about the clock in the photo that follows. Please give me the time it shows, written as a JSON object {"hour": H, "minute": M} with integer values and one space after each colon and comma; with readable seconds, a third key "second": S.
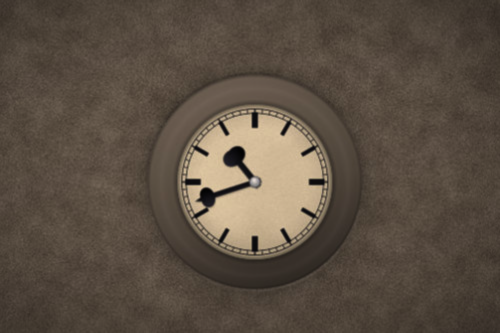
{"hour": 10, "minute": 42}
